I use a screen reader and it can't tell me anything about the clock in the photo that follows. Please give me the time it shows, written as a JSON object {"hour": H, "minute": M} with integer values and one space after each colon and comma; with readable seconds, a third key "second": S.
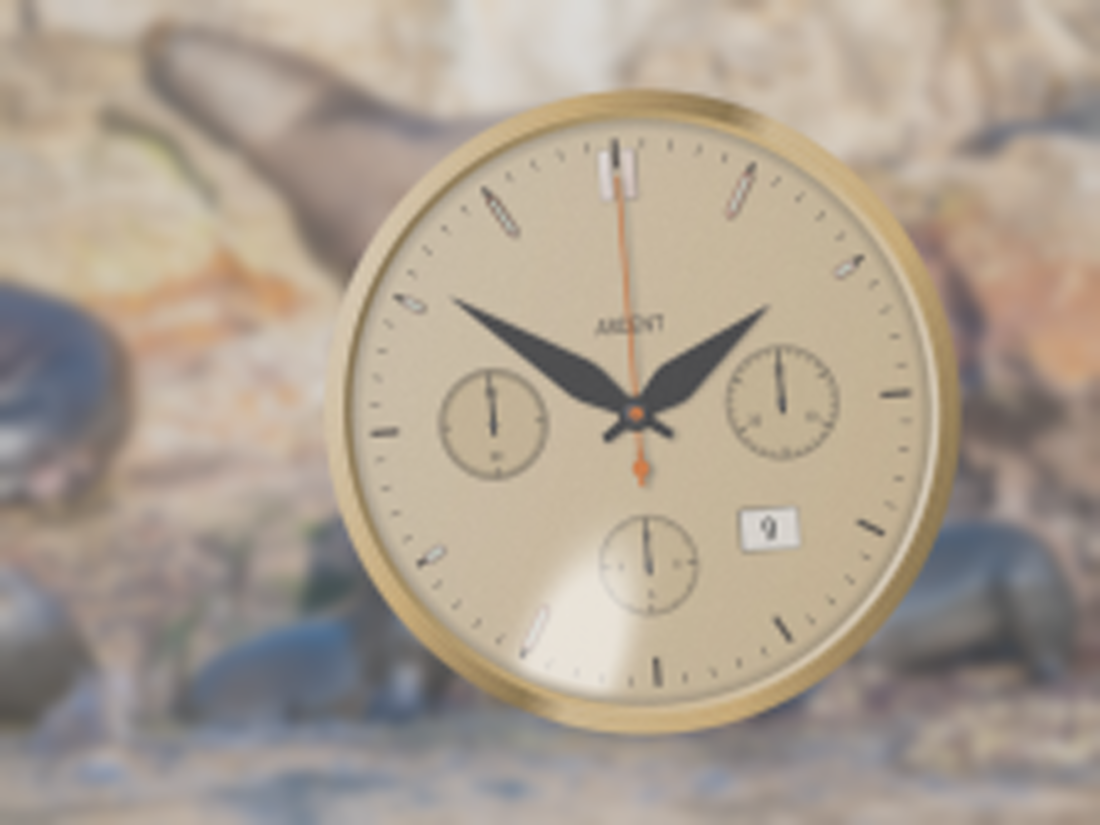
{"hour": 1, "minute": 51}
